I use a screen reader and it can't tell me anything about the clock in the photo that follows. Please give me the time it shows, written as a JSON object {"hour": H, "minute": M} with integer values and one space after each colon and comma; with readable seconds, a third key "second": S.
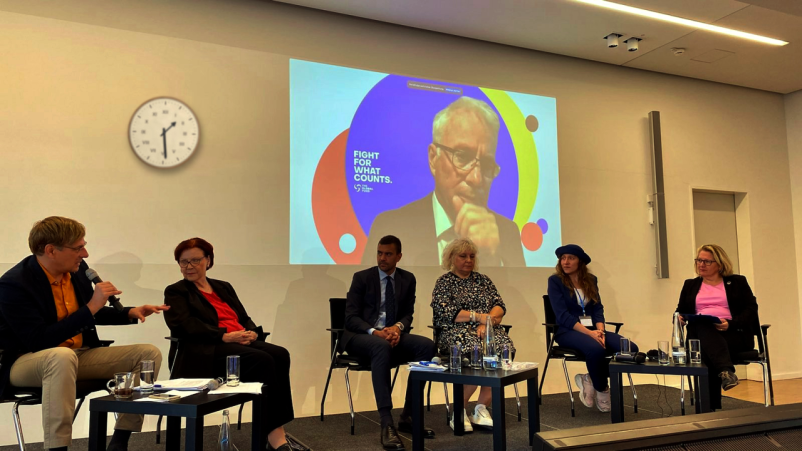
{"hour": 1, "minute": 29}
